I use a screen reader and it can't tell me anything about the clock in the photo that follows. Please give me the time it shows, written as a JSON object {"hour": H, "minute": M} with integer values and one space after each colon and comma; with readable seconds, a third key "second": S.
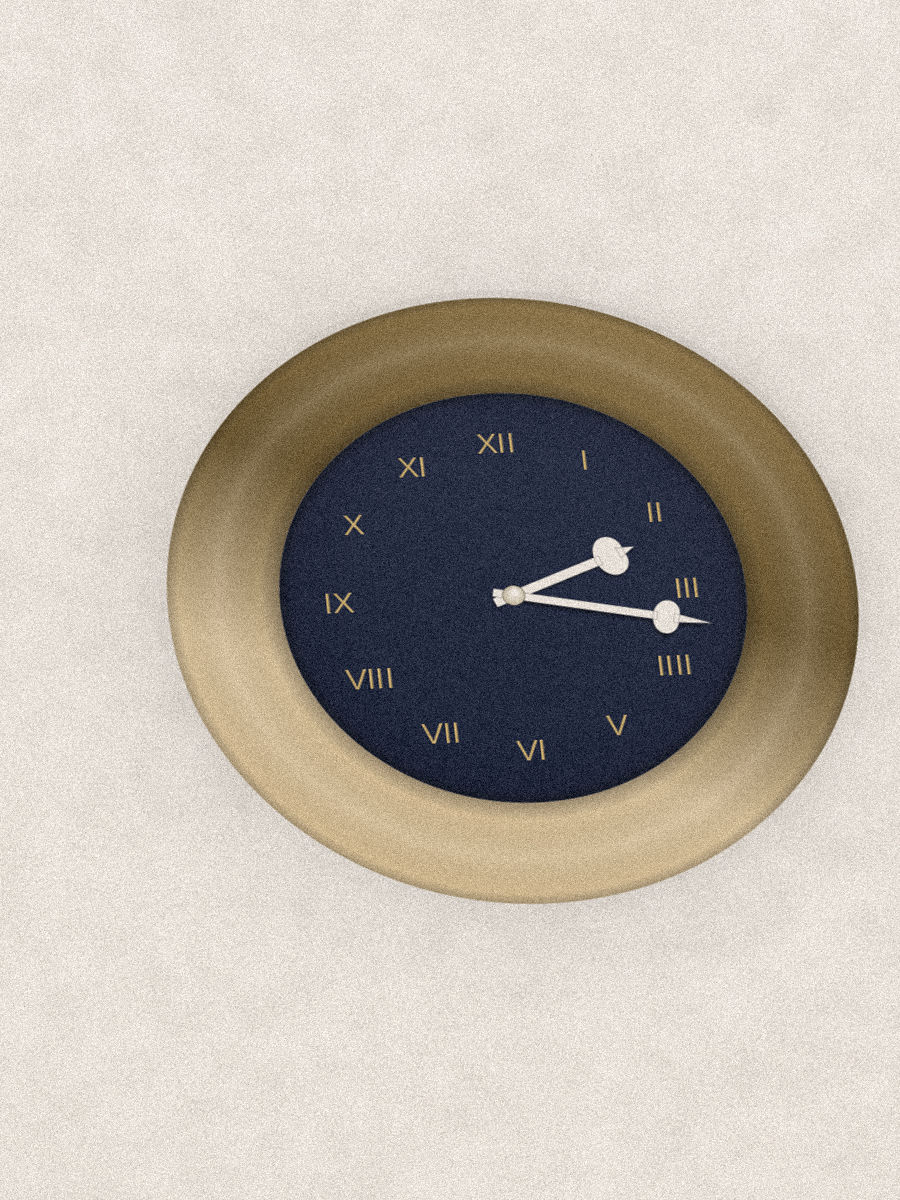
{"hour": 2, "minute": 17}
